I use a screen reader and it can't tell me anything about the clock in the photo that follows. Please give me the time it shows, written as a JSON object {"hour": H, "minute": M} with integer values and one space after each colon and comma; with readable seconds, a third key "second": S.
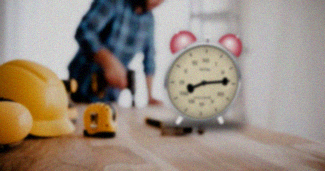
{"hour": 8, "minute": 14}
